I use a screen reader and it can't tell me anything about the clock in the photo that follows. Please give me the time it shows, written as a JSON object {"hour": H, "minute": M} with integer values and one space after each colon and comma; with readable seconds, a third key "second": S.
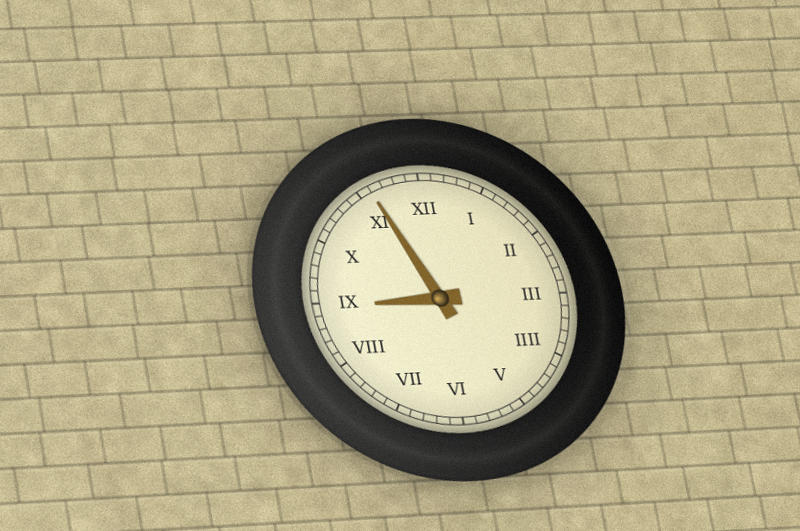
{"hour": 8, "minute": 56}
